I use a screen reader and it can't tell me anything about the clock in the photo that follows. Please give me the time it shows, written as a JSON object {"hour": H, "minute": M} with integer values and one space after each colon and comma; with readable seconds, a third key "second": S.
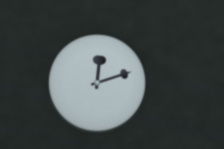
{"hour": 12, "minute": 12}
